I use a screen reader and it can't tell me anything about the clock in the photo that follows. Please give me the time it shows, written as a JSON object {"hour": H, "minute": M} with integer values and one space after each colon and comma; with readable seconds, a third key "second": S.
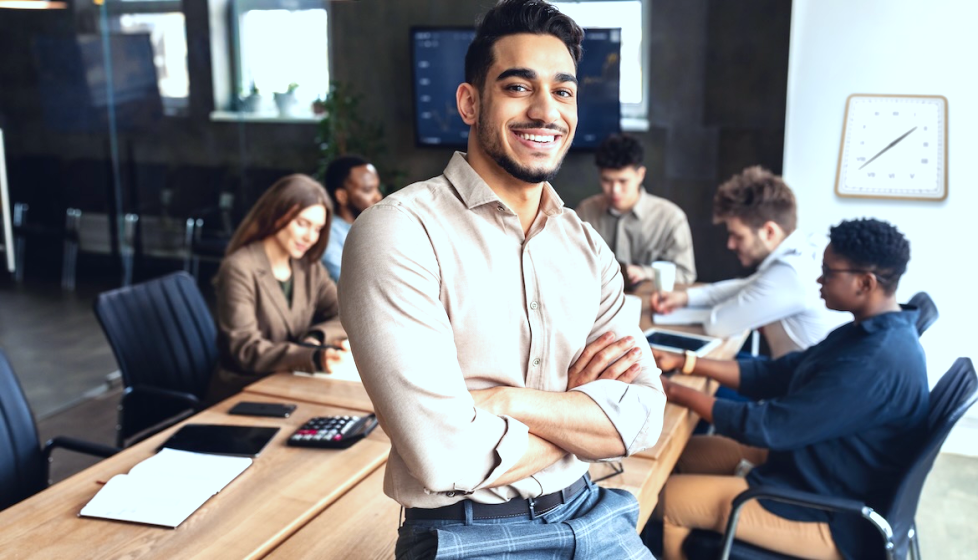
{"hour": 1, "minute": 38}
